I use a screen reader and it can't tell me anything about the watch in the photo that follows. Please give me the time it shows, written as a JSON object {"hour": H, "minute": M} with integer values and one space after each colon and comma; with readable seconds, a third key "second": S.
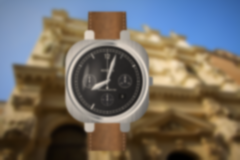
{"hour": 8, "minute": 3}
